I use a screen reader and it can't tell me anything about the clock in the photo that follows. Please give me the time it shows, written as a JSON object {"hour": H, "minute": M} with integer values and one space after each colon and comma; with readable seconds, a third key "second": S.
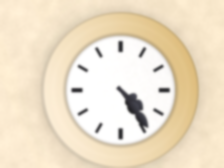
{"hour": 4, "minute": 24}
